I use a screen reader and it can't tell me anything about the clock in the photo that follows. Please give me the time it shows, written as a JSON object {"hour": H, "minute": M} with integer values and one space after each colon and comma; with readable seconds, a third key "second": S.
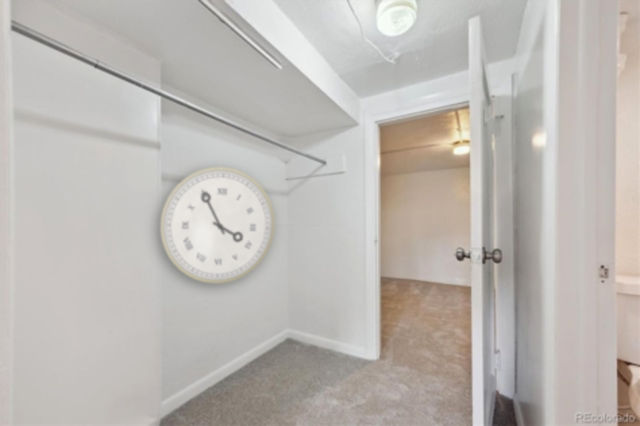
{"hour": 3, "minute": 55}
